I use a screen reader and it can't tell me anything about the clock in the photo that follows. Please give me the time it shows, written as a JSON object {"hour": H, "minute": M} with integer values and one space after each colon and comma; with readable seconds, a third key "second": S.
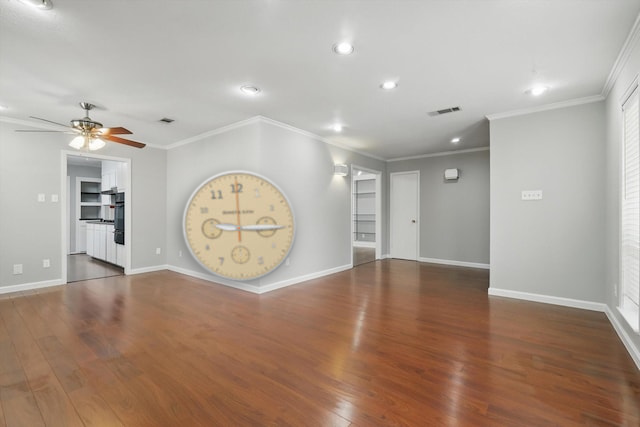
{"hour": 9, "minute": 15}
